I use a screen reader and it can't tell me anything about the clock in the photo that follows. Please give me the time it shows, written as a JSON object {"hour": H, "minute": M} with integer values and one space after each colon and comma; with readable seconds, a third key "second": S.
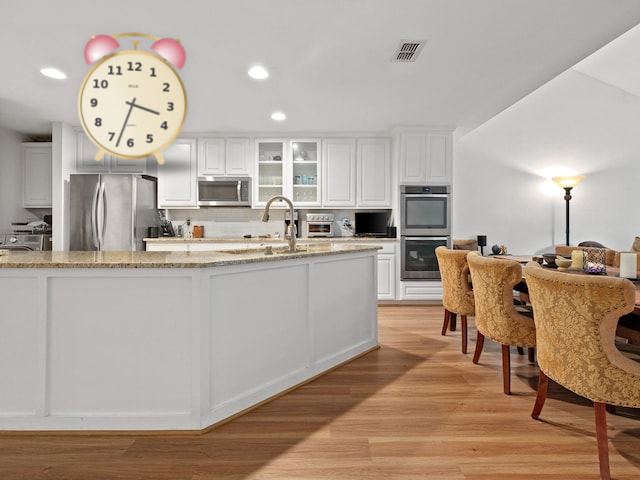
{"hour": 3, "minute": 33}
